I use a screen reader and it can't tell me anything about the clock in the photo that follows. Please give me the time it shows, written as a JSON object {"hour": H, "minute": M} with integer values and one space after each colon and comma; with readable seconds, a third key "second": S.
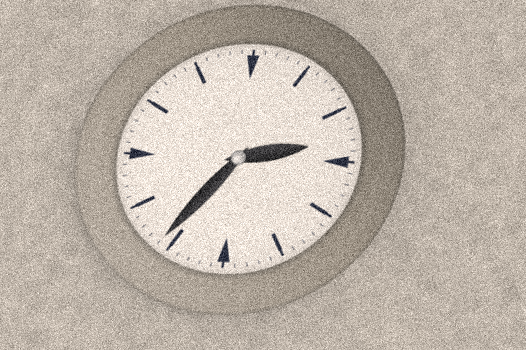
{"hour": 2, "minute": 36}
